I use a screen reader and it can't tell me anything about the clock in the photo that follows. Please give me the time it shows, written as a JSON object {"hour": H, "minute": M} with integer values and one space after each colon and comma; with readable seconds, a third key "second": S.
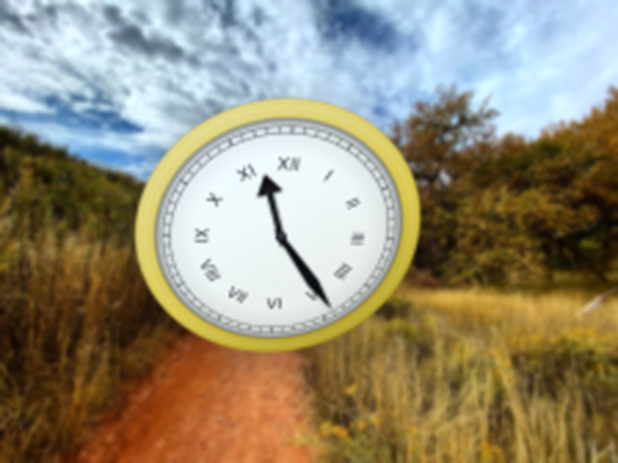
{"hour": 11, "minute": 24}
